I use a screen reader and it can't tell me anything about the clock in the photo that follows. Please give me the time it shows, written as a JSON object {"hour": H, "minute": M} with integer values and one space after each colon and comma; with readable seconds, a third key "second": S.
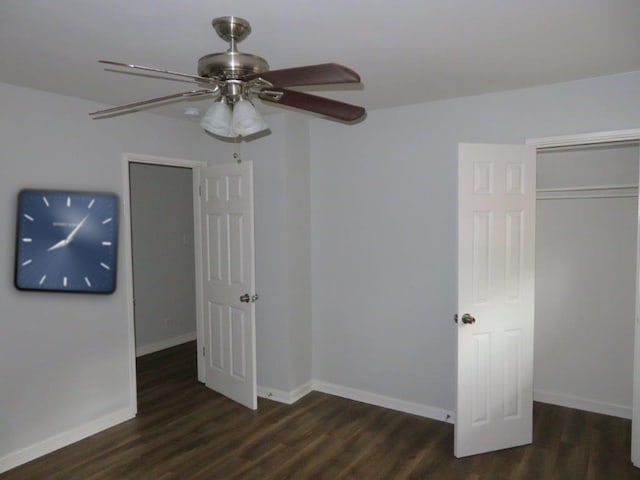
{"hour": 8, "minute": 6}
